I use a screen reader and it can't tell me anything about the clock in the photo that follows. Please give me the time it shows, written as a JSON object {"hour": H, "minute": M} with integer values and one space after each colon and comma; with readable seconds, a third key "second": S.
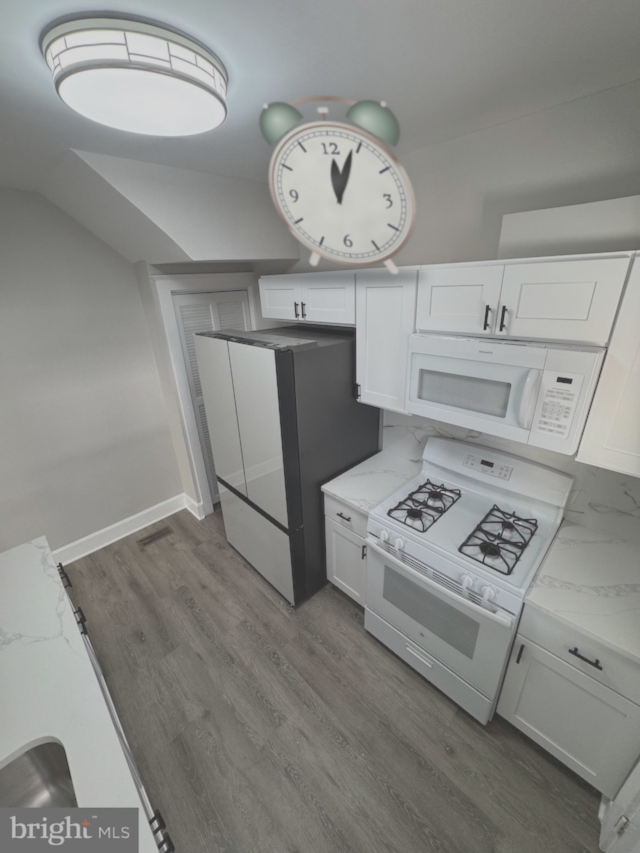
{"hour": 12, "minute": 4}
